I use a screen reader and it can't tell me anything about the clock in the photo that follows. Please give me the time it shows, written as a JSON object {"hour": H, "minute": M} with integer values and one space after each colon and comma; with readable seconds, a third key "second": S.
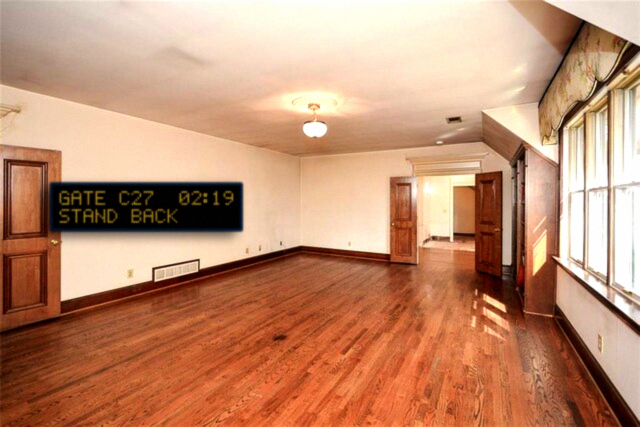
{"hour": 2, "minute": 19}
